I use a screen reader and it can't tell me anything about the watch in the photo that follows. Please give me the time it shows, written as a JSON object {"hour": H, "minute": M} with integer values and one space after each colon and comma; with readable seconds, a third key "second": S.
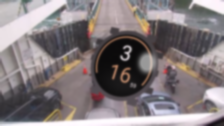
{"hour": 3, "minute": 16}
